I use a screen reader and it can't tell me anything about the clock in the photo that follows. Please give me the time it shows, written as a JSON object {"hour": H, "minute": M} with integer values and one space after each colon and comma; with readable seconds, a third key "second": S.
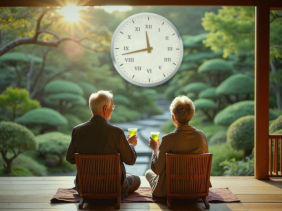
{"hour": 11, "minute": 43}
